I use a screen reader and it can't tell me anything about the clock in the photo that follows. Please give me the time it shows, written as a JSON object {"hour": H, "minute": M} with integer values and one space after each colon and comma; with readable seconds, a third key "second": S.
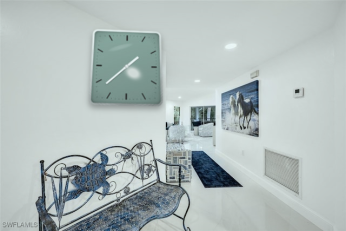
{"hour": 1, "minute": 38}
